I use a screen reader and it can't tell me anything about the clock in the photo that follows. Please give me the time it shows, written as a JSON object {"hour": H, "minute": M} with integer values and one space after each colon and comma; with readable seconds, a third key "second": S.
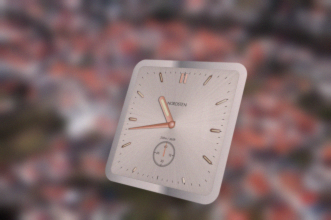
{"hour": 10, "minute": 43}
